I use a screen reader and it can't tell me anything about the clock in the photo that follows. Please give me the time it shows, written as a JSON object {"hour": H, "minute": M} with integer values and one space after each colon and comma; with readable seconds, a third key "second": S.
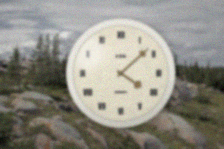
{"hour": 4, "minute": 8}
